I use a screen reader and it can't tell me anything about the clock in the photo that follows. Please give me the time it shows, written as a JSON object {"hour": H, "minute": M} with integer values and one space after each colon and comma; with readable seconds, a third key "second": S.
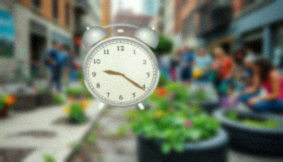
{"hour": 9, "minute": 21}
